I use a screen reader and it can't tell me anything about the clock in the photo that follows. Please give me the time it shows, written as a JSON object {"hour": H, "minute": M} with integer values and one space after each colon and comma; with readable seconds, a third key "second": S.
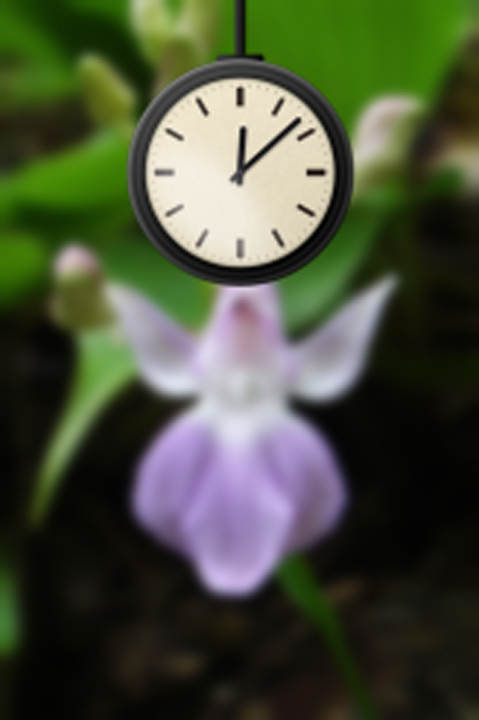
{"hour": 12, "minute": 8}
